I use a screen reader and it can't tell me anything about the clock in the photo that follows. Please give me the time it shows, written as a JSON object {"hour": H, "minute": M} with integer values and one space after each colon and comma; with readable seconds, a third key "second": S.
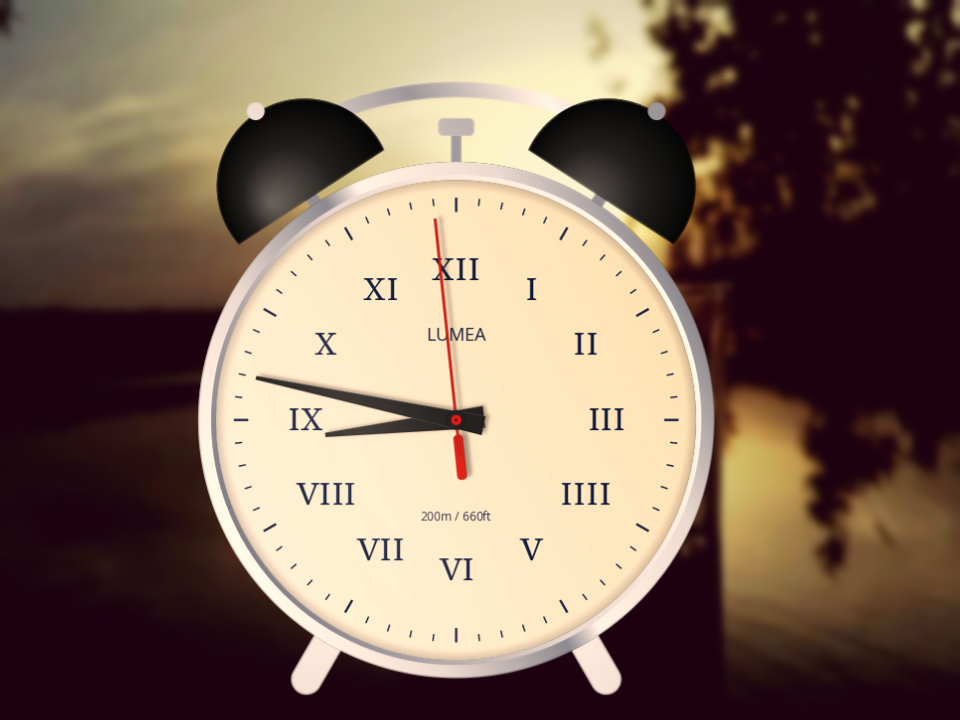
{"hour": 8, "minute": 46, "second": 59}
